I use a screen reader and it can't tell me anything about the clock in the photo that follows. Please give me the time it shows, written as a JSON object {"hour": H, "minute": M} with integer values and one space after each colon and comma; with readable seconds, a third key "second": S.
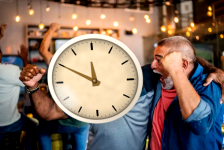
{"hour": 11, "minute": 50}
